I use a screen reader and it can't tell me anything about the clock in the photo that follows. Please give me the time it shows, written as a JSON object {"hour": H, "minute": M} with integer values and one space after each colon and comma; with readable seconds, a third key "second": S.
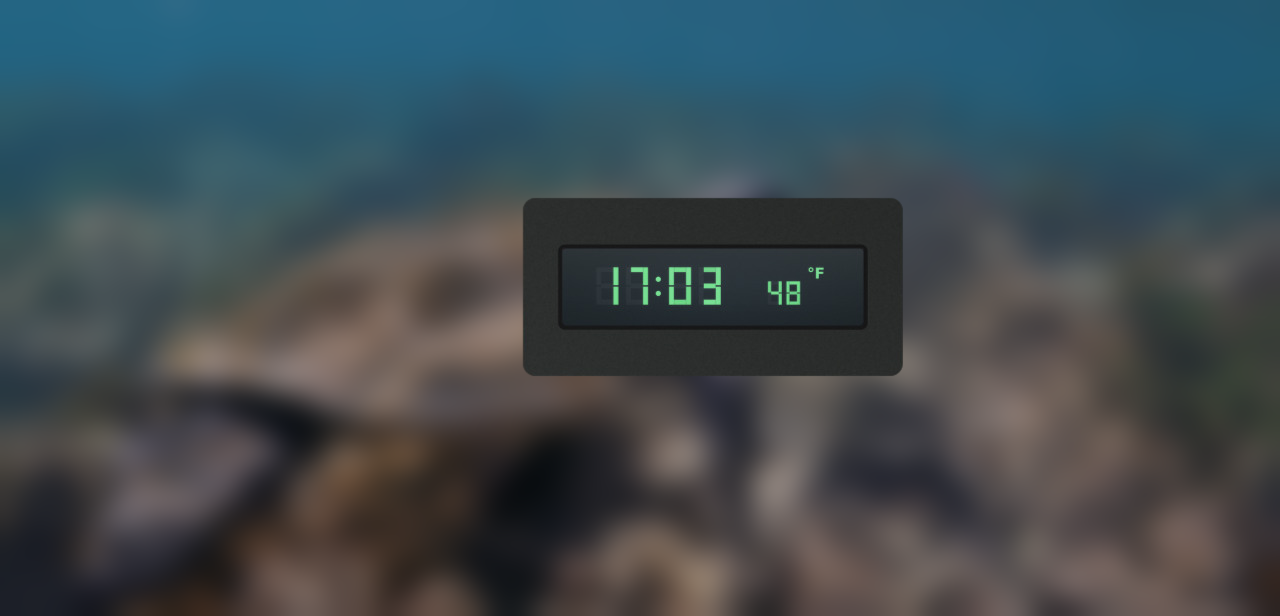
{"hour": 17, "minute": 3}
